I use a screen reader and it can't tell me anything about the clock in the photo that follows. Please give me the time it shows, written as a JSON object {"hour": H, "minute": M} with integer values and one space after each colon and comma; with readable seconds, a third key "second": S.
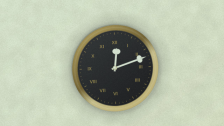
{"hour": 12, "minute": 12}
